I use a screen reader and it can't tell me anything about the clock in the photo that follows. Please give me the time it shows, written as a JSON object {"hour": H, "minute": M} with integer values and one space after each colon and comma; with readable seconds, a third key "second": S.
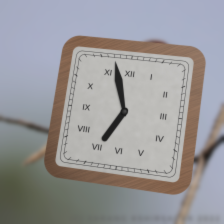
{"hour": 6, "minute": 57}
